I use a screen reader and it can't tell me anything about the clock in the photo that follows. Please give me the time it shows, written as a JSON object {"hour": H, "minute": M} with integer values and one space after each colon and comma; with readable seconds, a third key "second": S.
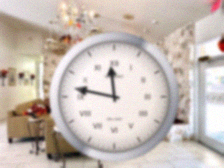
{"hour": 11, "minute": 47}
